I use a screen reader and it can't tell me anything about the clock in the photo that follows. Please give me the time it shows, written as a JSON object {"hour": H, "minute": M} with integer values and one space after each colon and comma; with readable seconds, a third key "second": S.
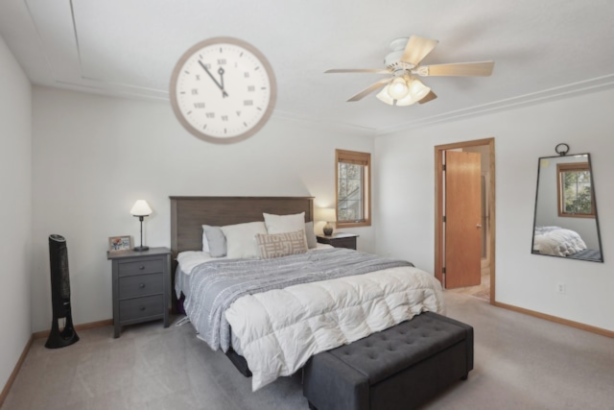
{"hour": 11, "minute": 54}
